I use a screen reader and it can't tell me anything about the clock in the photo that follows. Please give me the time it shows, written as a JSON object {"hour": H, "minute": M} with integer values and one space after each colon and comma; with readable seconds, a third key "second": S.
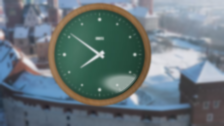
{"hour": 7, "minute": 51}
